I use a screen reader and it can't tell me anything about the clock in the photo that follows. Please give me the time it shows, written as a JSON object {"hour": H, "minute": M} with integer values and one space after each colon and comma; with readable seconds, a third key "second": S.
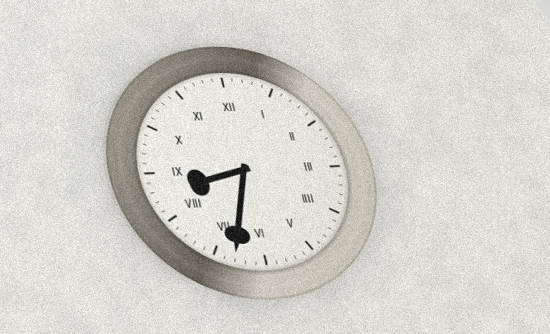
{"hour": 8, "minute": 33}
